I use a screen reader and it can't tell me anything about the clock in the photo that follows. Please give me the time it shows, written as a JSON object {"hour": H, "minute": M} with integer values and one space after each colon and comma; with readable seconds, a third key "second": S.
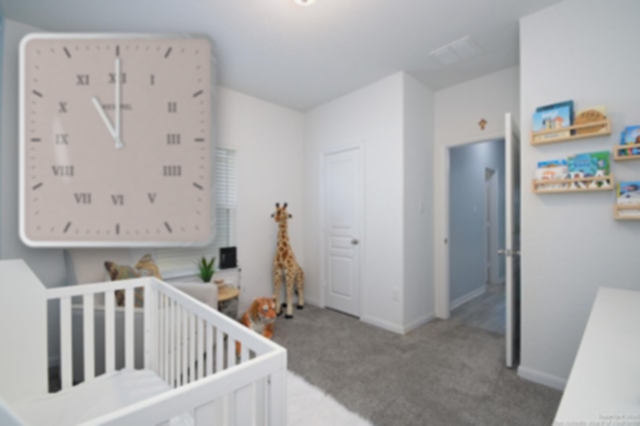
{"hour": 11, "minute": 0}
